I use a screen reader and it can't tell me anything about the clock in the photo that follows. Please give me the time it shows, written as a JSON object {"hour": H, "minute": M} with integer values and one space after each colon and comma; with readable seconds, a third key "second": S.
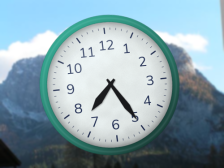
{"hour": 7, "minute": 25}
